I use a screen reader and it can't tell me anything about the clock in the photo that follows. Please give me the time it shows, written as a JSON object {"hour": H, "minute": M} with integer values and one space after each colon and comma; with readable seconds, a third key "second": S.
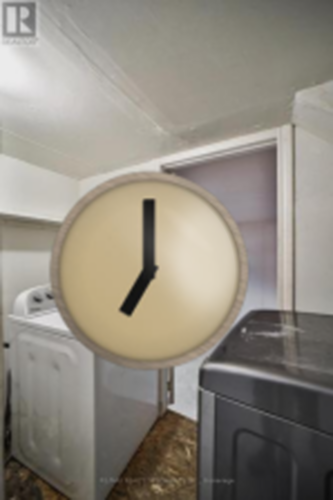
{"hour": 7, "minute": 0}
